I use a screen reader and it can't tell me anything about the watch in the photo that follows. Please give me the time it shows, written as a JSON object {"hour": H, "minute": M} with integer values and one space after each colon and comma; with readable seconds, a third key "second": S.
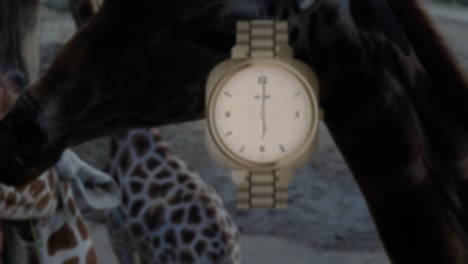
{"hour": 6, "minute": 0}
